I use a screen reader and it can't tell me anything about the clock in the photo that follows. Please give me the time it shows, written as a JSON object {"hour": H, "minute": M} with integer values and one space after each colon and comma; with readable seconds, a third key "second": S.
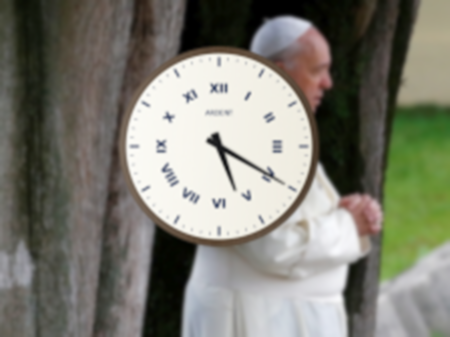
{"hour": 5, "minute": 20}
